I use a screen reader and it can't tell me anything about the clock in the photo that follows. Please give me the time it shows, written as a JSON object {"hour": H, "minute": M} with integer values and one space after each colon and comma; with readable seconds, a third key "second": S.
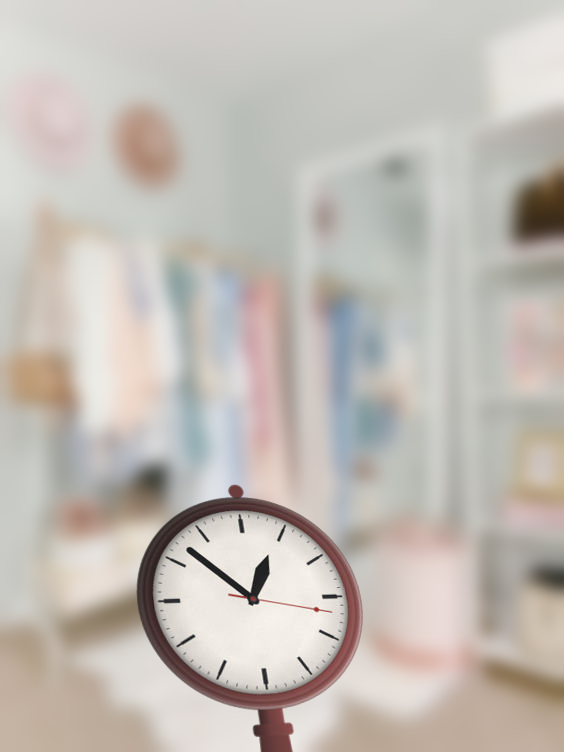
{"hour": 12, "minute": 52, "second": 17}
